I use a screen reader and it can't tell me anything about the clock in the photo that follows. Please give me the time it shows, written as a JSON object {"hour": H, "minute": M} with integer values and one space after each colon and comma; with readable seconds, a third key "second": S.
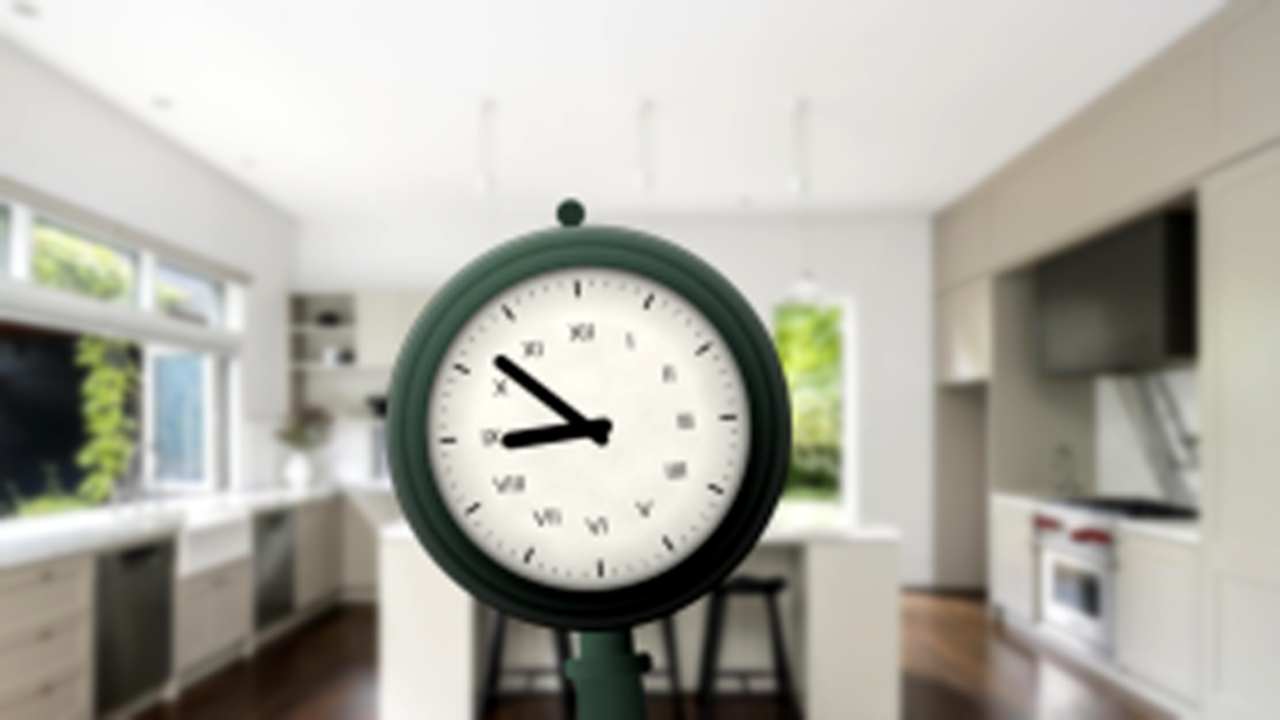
{"hour": 8, "minute": 52}
